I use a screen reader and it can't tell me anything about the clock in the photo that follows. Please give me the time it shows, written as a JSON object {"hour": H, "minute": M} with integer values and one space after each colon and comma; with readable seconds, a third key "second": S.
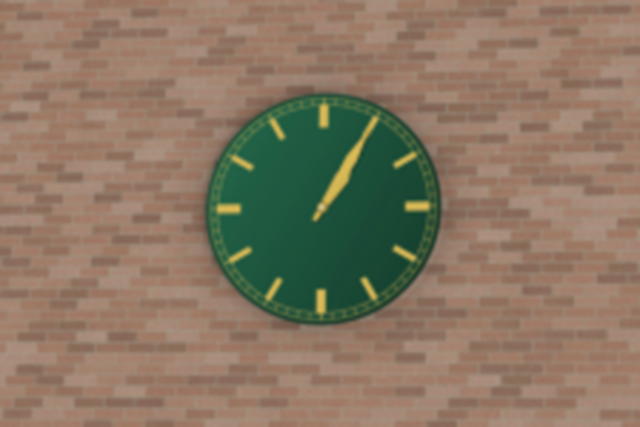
{"hour": 1, "minute": 5}
